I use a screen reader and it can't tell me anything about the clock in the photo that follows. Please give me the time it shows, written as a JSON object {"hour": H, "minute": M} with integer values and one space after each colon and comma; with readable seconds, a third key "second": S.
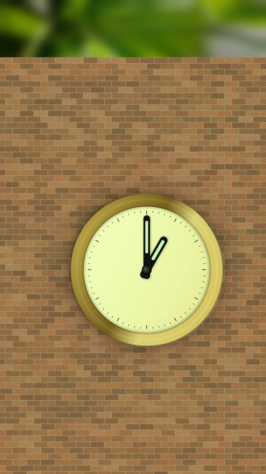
{"hour": 1, "minute": 0}
